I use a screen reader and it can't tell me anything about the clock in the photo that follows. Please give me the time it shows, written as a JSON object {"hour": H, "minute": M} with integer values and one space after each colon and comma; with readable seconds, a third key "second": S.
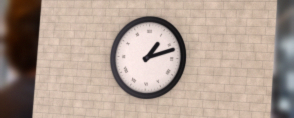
{"hour": 1, "minute": 12}
